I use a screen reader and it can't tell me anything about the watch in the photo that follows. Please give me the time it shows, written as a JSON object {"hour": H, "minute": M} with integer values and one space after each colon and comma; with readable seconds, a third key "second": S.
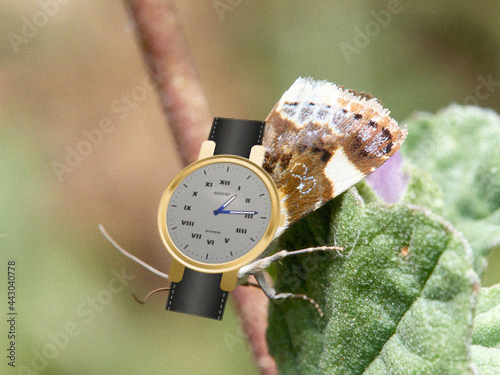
{"hour": 1, "minute": 14}
